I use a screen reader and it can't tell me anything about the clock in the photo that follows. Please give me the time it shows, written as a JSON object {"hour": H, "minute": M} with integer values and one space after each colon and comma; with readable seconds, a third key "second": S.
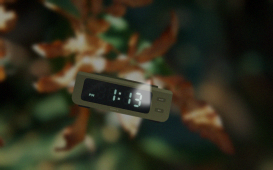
{"hour": 1, "minute": 13}
